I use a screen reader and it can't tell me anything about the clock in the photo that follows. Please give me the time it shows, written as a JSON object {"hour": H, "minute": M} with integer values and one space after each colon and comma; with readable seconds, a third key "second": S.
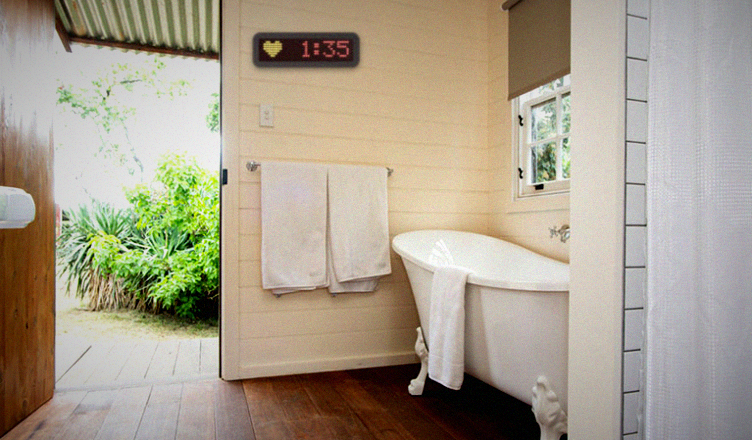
{"hour": 1, "minute": 35}
